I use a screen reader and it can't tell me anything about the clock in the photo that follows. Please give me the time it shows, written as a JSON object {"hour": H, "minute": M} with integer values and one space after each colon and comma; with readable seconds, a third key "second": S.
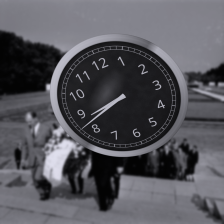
{"hour": 8, "minute": 42}
